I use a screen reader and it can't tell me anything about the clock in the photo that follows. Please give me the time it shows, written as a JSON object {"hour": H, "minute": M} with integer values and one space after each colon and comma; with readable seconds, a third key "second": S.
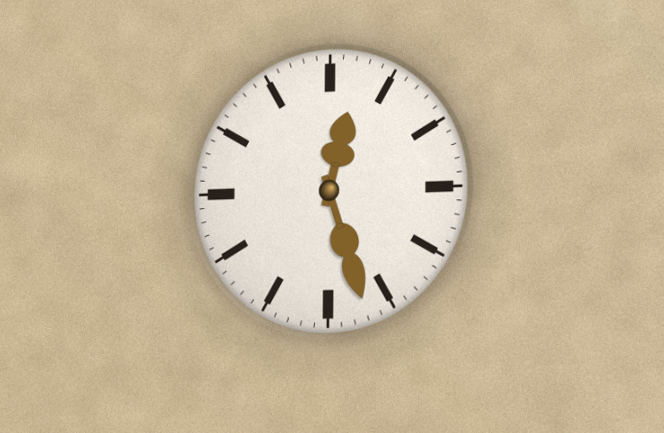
{"hour": 12, "minute": 27}
